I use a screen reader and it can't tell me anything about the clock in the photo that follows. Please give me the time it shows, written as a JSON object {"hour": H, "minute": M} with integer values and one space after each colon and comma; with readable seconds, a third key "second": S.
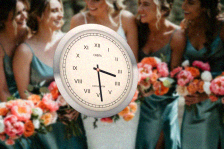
{"hour": 3, "minute": 29}
